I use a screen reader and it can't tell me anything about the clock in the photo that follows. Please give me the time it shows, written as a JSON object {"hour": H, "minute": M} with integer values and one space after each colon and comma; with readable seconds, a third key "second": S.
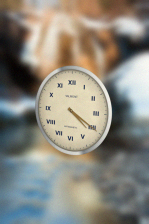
{"hour": 4, "minute": 20}
